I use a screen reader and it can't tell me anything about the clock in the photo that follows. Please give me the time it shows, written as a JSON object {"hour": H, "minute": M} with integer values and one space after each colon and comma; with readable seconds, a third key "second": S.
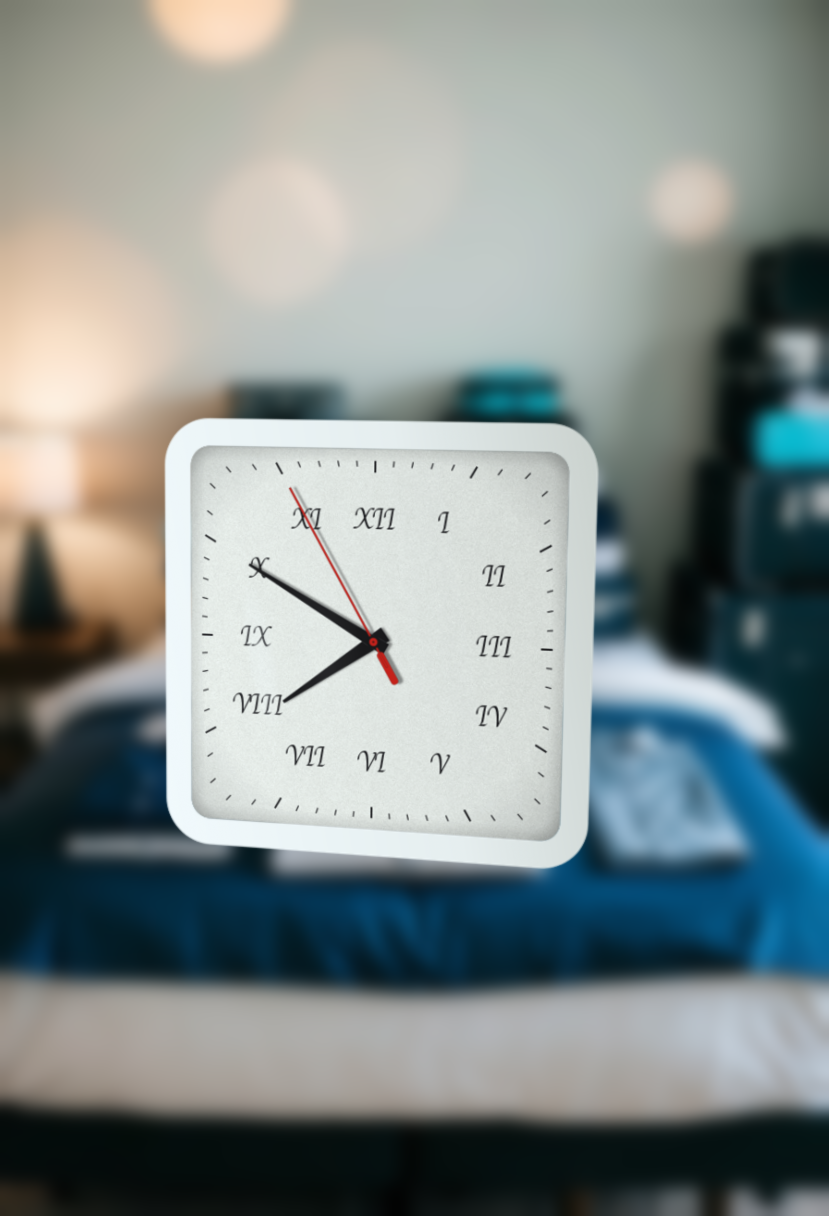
{"hour": 7, "minute": 49, "second": 55}
